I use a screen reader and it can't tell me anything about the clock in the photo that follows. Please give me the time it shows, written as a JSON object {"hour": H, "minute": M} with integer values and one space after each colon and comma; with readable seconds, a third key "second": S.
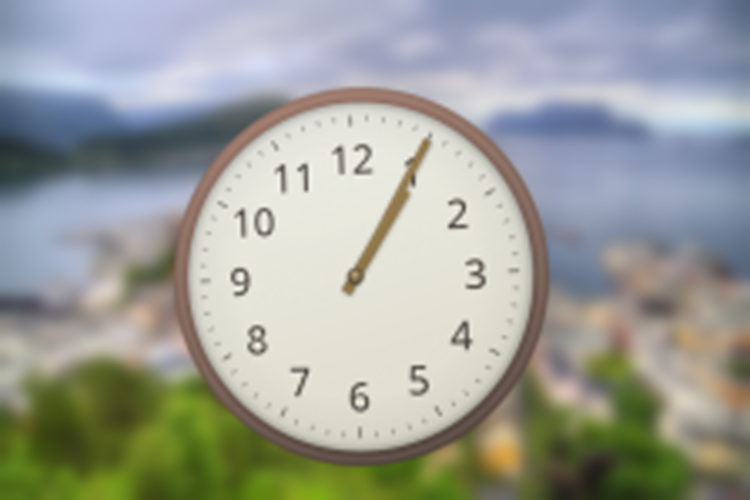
{"hour": 1, "minute": 5}
